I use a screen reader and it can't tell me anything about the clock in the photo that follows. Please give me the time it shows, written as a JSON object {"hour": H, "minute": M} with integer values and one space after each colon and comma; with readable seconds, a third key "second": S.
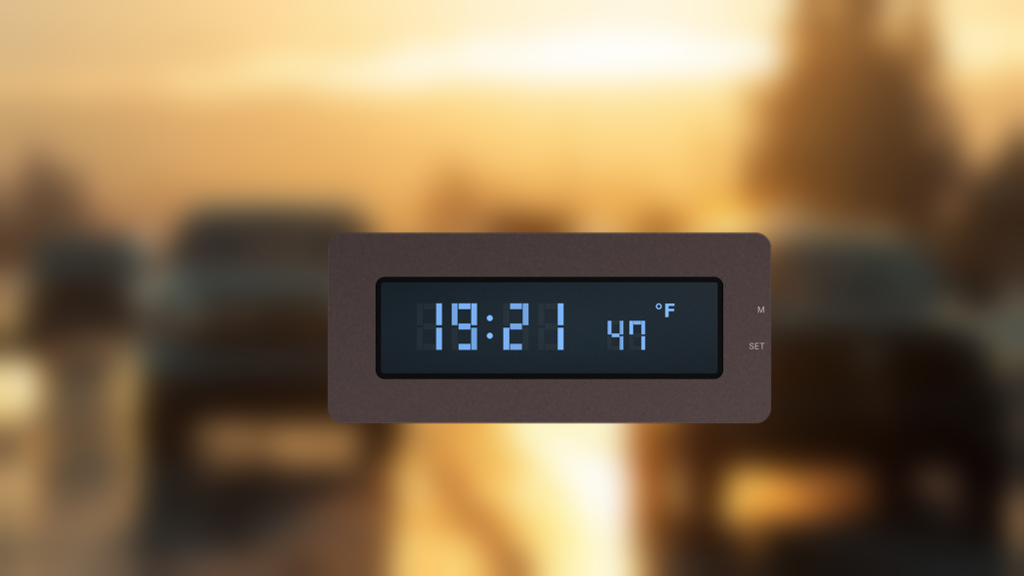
{"hour": 19, "minute": 21}
